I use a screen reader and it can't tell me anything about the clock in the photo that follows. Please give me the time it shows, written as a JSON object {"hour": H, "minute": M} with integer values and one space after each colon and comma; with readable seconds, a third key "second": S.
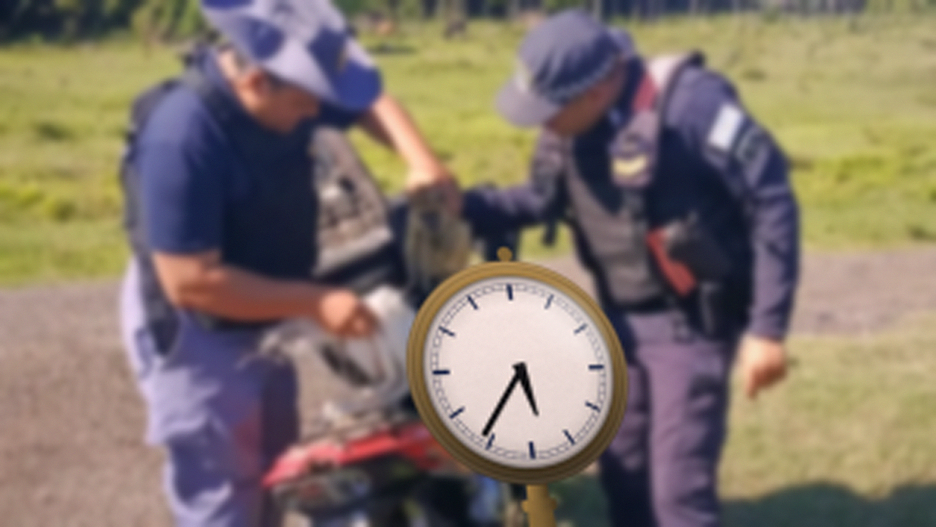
{"hour": 5, "minute": 36}
